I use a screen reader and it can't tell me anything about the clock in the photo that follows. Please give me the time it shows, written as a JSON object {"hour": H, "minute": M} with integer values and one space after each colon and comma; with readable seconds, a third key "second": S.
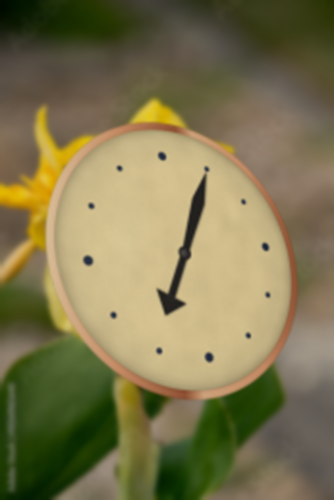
{"hour": 7, "minute": 5}
